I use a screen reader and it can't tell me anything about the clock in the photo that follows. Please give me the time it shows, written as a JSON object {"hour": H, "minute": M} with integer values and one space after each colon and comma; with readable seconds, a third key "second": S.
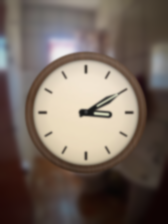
{"hour": 3, "minute": 10}
